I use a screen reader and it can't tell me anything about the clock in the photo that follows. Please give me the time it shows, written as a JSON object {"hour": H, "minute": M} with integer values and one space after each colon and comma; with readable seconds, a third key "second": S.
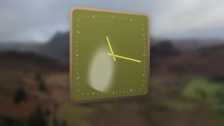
{"hour": 11, "minute": 17}
